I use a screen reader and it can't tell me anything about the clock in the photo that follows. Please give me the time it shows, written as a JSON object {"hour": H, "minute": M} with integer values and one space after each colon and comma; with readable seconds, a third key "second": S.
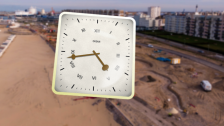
{"hour": 4, "minute": 43}
